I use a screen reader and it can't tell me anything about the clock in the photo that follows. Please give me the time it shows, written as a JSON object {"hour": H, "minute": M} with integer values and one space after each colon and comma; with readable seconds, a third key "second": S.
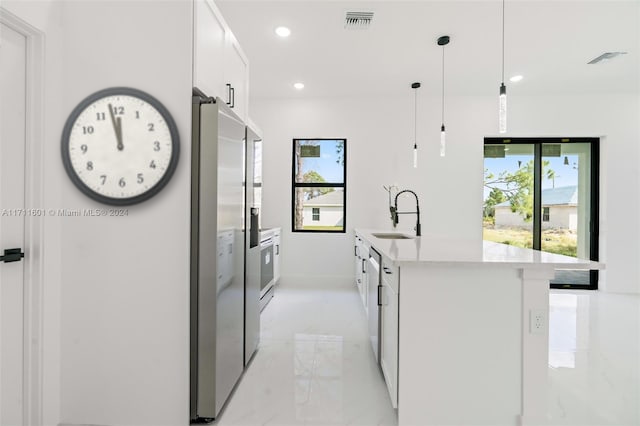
{"hour": 11, "minute": 58}
